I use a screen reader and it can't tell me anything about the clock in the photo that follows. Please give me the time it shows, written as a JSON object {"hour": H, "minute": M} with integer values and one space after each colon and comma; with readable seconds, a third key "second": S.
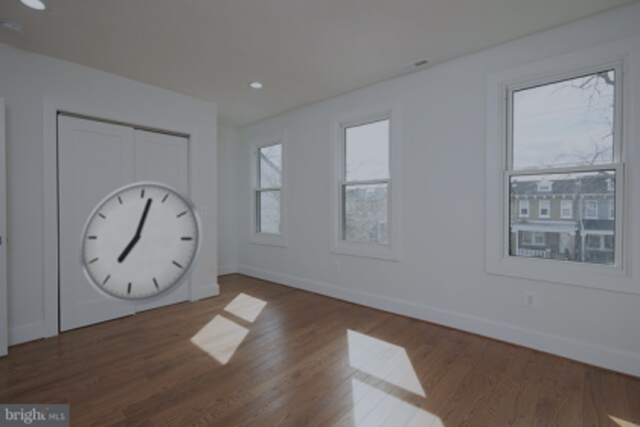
{"hour": 7, "minute": 2}
